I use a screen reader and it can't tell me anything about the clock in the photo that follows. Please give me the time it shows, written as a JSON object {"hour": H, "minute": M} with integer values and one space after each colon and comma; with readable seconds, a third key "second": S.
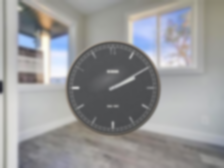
{"hour": 2, "minute": 10}
